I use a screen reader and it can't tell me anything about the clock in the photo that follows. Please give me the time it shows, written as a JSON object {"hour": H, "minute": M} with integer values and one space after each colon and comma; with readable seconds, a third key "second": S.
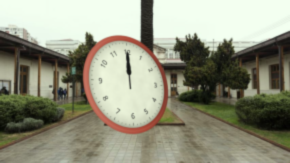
{"hour": 12, "minute": 0}
